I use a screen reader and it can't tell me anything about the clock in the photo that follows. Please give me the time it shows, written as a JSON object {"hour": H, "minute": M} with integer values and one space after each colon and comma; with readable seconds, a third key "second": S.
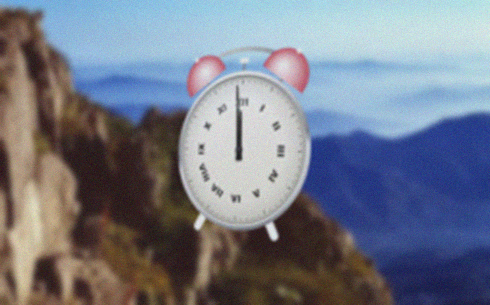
{"hour": 11, "minute": 59}
